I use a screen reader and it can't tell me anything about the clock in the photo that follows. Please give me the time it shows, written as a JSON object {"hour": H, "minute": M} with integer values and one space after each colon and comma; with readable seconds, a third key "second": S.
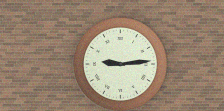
{"hour": 9, "minute": 14}
